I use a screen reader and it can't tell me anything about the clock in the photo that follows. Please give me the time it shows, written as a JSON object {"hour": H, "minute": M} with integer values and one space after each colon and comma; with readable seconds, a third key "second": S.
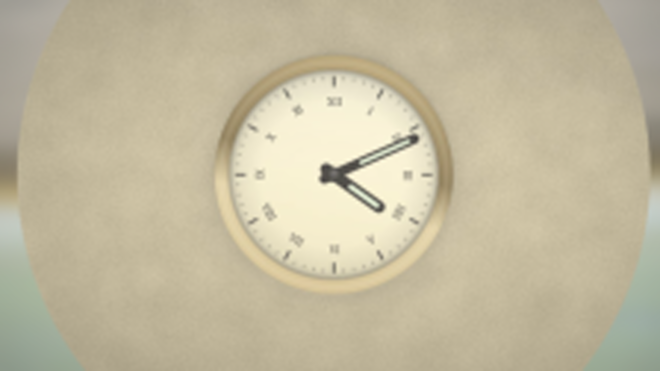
{"hour": 4, "minute": 11}
